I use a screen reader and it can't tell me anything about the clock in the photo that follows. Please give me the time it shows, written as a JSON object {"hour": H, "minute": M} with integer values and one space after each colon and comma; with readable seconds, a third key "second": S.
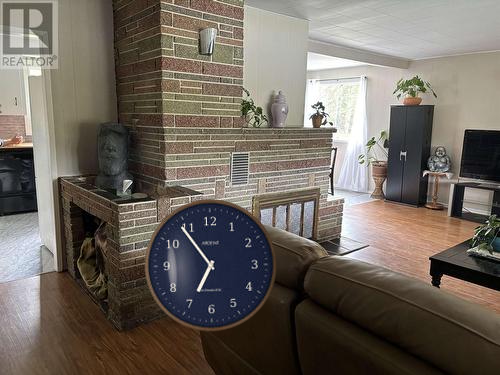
{"hour": 6, "minute": 54}
